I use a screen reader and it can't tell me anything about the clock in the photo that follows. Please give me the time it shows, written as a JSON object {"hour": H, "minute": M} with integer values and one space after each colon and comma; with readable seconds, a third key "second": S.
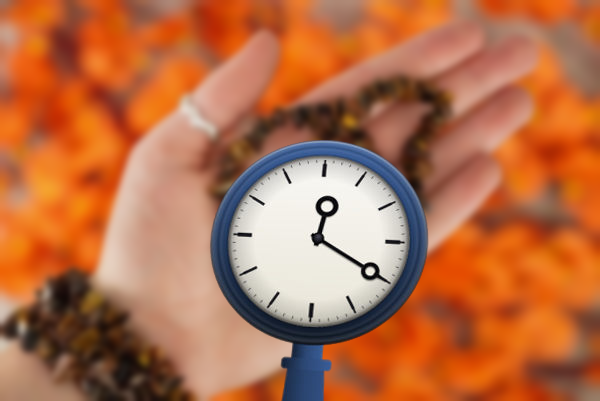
{"hour": 12, "minute": 20}
